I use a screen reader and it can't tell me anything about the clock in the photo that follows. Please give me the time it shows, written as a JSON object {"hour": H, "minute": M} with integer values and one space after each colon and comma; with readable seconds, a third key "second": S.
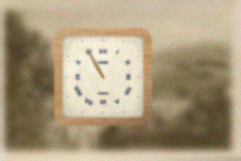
{"hour": 10, "minute": 55}
